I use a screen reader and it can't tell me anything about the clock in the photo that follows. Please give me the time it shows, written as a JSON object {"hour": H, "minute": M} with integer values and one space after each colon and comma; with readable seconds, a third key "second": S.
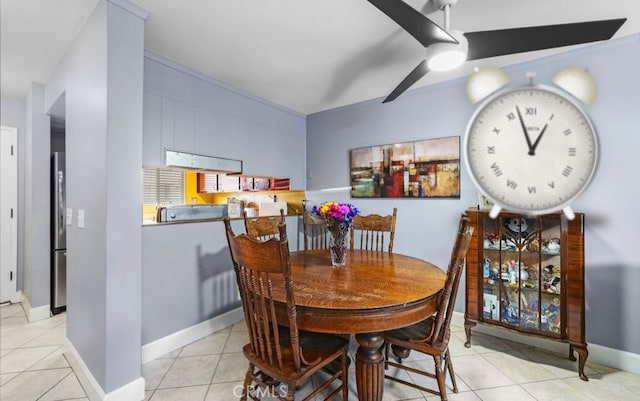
{"hour": 12, "minute": 57}
